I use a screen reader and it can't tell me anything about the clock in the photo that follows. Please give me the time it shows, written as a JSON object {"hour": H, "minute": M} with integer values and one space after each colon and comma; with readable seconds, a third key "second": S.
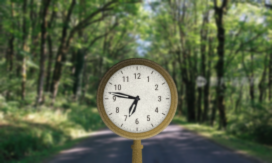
{"hour": 6, "minute": 47}
